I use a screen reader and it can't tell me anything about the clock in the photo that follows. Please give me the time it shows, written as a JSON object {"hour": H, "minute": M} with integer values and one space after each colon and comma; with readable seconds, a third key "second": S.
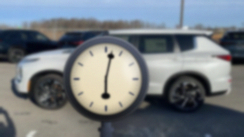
{"hour": 6, "minute": 2}
